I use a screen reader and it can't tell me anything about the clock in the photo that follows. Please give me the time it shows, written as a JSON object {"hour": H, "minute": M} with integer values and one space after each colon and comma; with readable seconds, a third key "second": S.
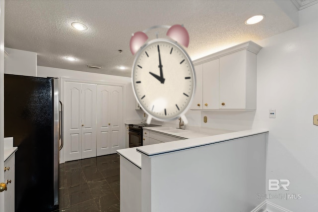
{"hour": 10, "minute": 0}
